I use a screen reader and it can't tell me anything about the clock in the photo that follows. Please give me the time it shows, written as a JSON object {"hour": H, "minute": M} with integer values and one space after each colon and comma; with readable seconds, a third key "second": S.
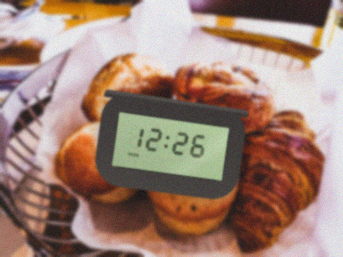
{"hour": 12, "minute": 26}
